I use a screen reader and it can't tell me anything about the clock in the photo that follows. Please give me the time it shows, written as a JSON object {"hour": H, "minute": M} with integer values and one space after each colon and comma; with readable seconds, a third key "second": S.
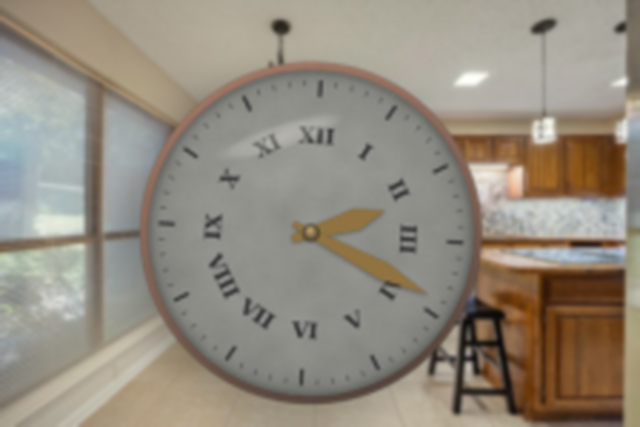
{"hour": 2, "minute": 19}
